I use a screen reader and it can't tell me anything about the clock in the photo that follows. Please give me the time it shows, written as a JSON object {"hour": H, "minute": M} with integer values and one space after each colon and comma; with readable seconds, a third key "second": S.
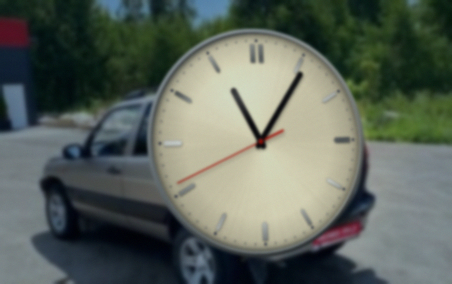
{"hour": 11, "minute": 5, "second": 41}
